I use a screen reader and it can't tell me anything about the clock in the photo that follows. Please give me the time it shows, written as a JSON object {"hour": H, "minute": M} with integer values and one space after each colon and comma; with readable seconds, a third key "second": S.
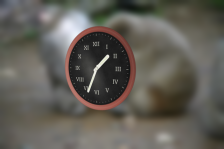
{"hour": 1, "minute": 34}
